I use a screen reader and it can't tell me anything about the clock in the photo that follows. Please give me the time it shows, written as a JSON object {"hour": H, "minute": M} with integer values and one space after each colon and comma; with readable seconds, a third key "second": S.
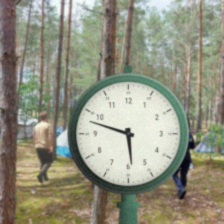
{"hour": 5, "minute": 48}
